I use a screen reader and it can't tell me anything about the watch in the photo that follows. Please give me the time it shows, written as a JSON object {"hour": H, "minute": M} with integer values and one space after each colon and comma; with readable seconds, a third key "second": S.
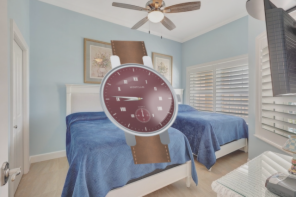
{"hour": 8, "minute": 46}
